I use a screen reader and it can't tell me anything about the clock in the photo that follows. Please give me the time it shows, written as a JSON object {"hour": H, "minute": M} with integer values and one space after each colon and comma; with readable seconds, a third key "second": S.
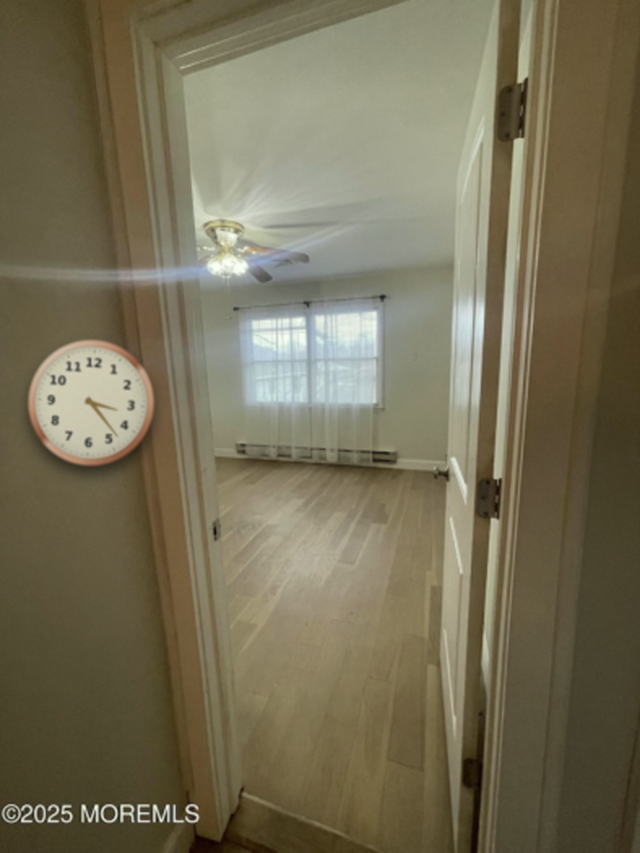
{"hour": 3, "minute": 23}
